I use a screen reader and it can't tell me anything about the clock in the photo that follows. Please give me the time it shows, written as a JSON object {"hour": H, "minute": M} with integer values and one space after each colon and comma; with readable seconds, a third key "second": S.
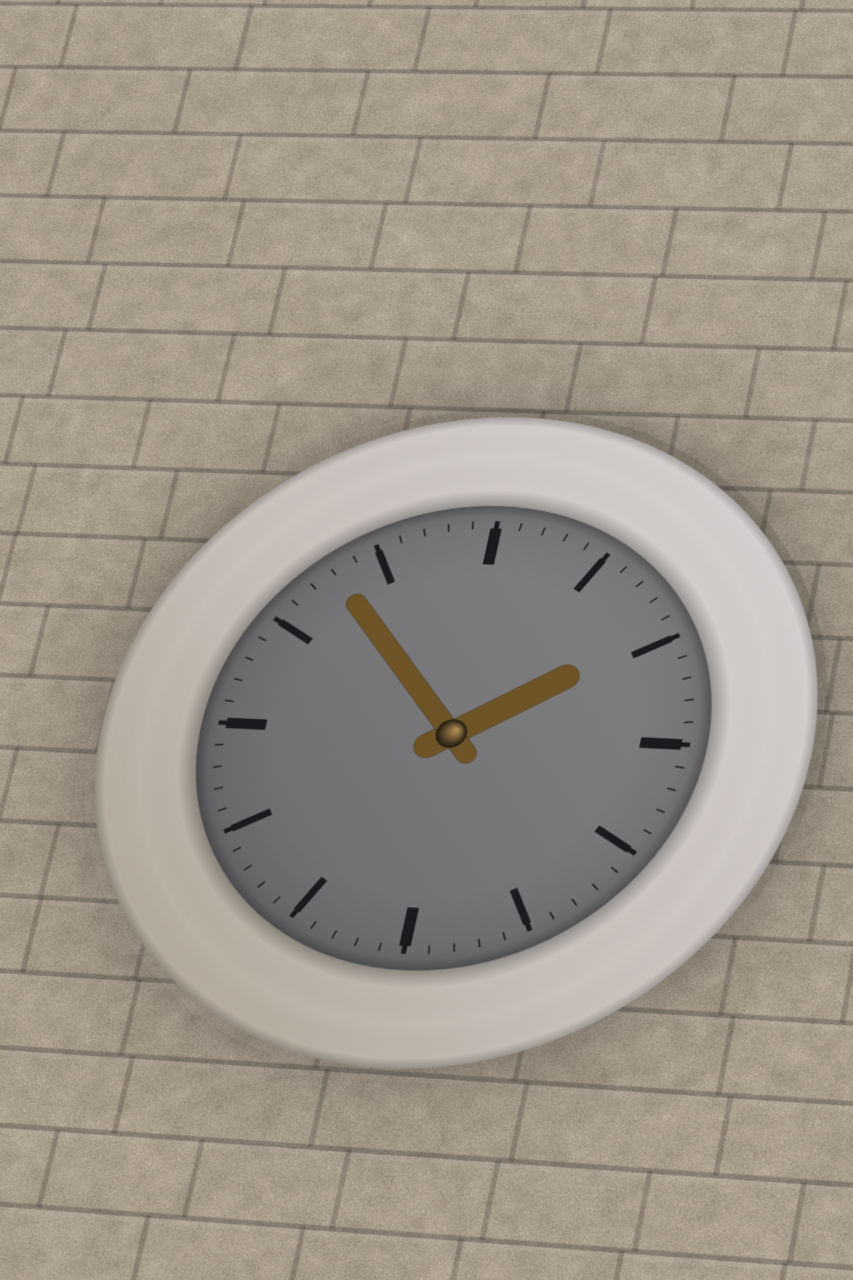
{"hour": 1, "minute": 53}
